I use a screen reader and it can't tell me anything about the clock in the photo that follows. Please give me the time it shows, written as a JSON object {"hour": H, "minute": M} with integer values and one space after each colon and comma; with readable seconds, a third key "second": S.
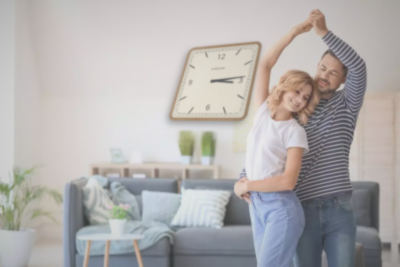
{"hour": 3, "minute": 14}
